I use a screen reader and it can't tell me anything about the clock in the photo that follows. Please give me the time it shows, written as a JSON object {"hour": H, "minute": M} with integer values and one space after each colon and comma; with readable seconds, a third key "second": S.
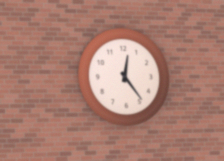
{"hour": 12, "minute": 24}
